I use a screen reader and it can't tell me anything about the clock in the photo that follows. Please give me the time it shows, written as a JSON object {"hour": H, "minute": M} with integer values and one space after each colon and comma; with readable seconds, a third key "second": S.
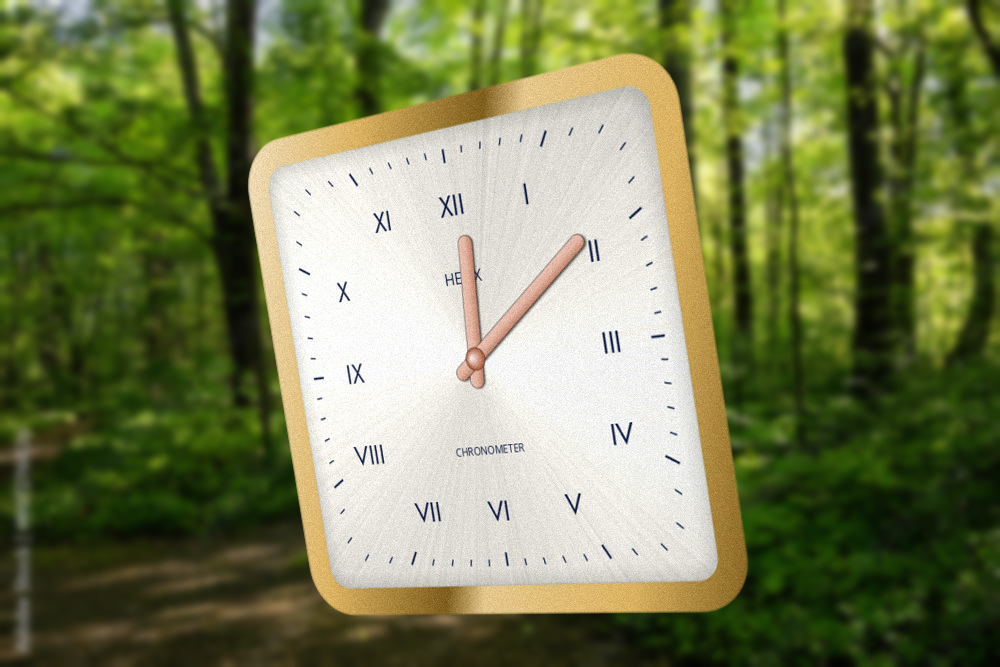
{"hour": 12, "minute": 9}
